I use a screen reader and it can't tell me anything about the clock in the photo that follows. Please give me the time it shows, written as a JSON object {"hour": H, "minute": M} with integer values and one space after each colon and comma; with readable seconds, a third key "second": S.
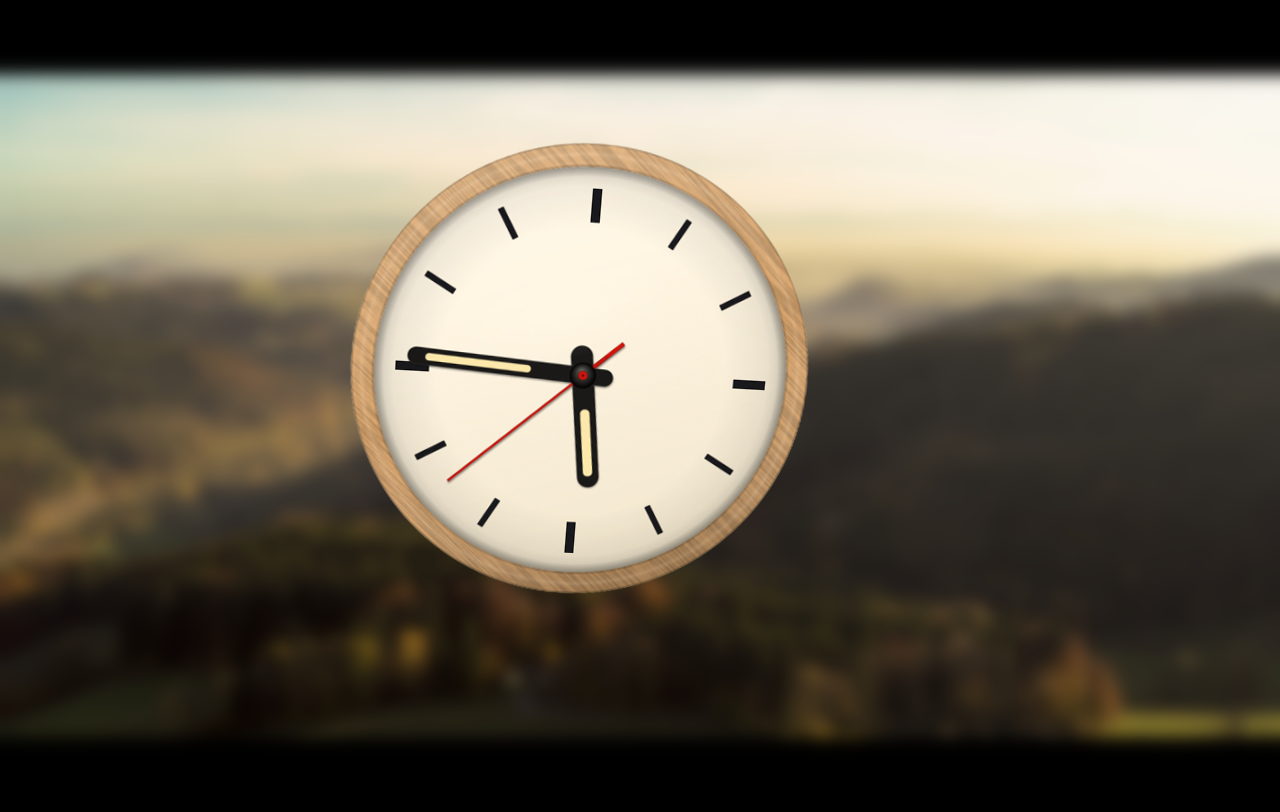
{"hour": 5, "minute": 45, "second": 38}
